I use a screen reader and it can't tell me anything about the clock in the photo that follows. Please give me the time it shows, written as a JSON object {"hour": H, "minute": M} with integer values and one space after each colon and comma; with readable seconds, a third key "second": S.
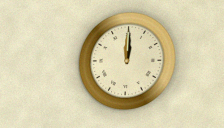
{"hour": 12, "minute": 0}
